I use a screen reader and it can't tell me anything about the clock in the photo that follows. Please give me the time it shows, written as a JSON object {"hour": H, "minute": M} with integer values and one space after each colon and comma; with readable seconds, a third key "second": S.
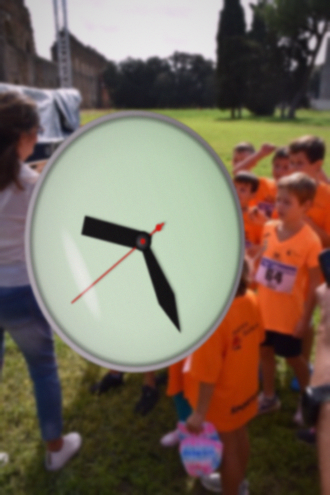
{"hour": 9, "minute": 25, "second": 39}
